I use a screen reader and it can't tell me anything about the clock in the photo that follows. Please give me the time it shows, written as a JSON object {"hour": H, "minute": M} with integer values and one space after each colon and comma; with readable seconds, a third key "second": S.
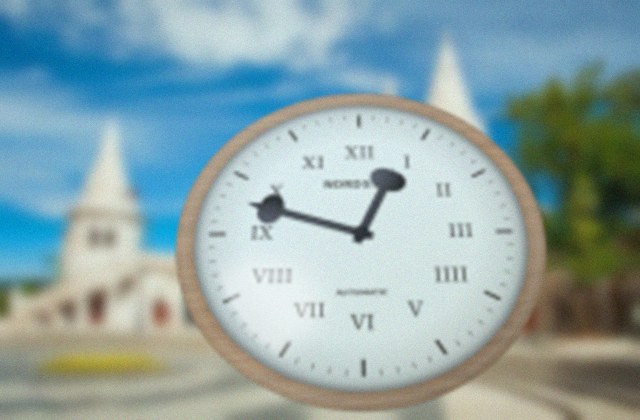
{"hour": 12, "minute": 48}
